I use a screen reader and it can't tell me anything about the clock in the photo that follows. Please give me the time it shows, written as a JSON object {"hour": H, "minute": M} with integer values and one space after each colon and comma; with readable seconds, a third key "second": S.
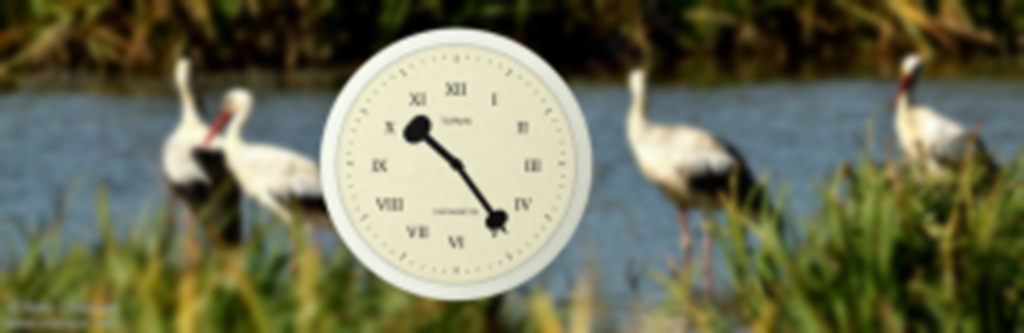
{"hour": 10, "minute": 24}
